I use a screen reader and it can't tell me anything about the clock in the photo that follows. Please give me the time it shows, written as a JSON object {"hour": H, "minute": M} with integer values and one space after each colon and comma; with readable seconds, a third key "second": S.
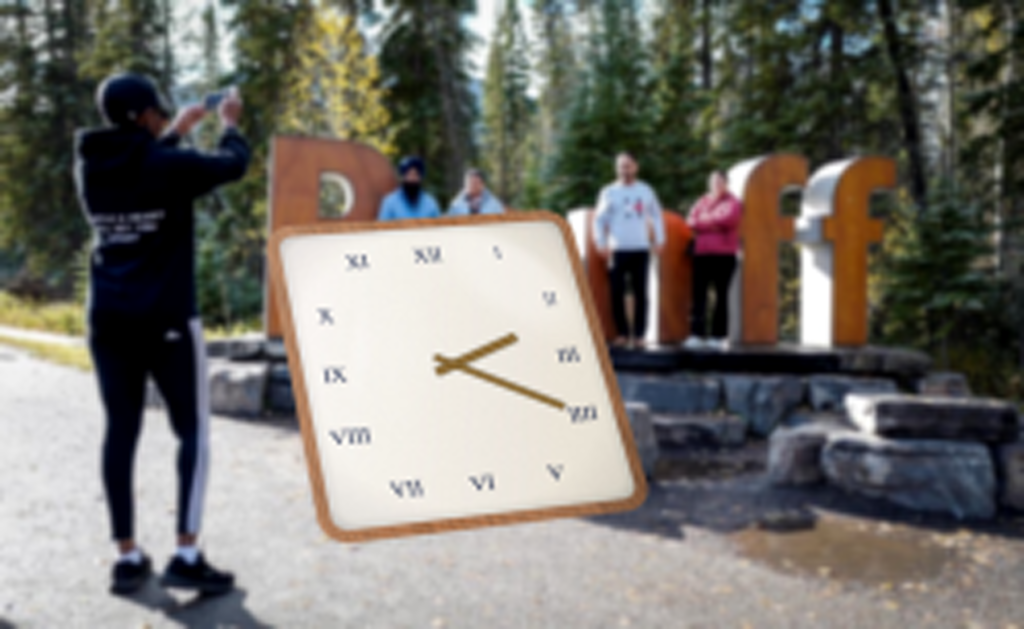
{"hour": 2, "minute": 20}
